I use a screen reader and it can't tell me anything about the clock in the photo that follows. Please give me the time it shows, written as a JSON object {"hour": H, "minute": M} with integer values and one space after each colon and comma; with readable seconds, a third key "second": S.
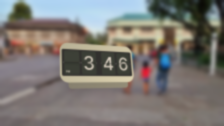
{"hour": 3, "minute": 46}
